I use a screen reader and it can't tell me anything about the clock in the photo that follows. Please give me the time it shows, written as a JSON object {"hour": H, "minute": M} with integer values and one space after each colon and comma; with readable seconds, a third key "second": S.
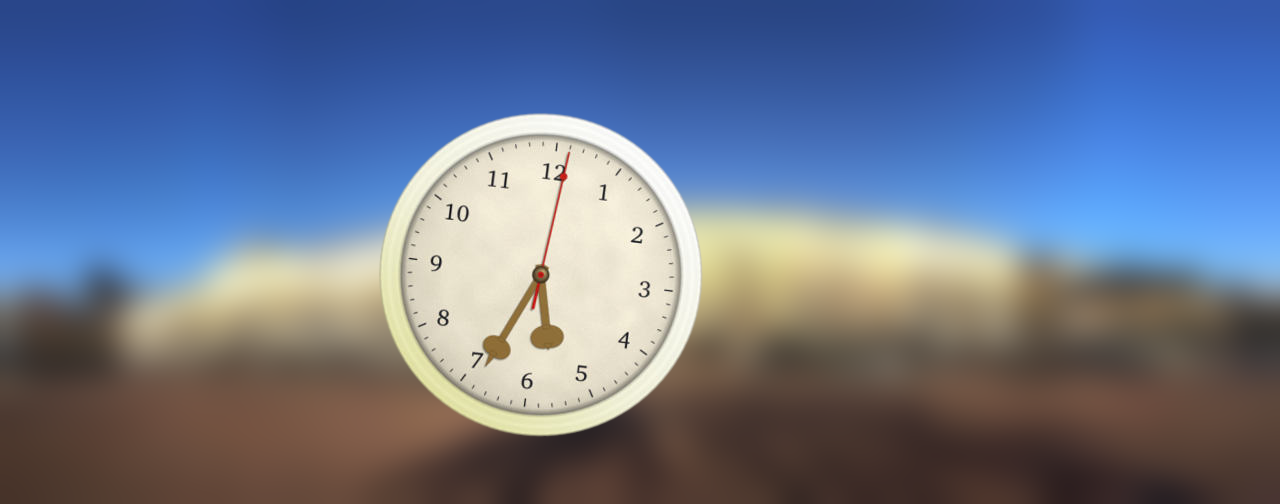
{"hour": 5, "minute": 34, "second": 1}
